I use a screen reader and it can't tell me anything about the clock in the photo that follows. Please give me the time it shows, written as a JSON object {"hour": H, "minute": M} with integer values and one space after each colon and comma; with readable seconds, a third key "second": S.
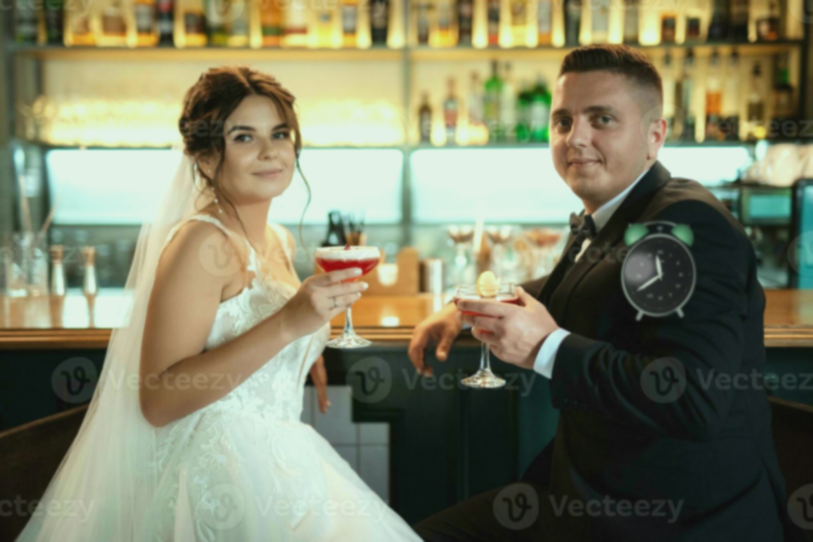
{"hour": 11, "minute": 40}
